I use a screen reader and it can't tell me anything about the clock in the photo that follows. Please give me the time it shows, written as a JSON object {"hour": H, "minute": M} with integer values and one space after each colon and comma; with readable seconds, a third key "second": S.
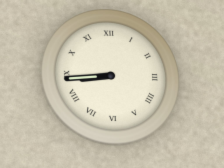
{"hour": 8, "minute": 44}
